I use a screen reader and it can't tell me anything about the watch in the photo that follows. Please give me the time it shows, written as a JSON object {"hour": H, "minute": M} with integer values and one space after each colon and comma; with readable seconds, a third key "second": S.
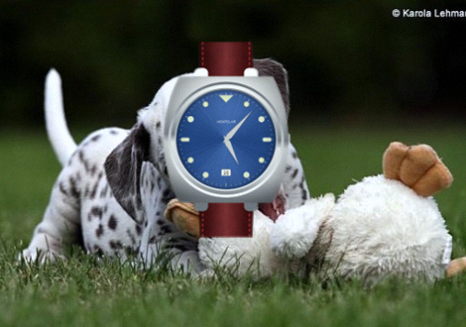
{"hour": 5, "minute": 7}
